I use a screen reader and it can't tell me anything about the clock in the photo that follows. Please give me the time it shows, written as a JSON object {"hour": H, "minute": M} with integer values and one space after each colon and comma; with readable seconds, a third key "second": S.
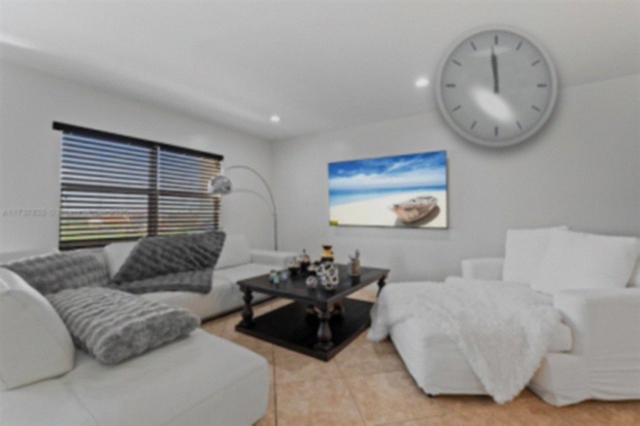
{"hour": 11, "minute": 59}
